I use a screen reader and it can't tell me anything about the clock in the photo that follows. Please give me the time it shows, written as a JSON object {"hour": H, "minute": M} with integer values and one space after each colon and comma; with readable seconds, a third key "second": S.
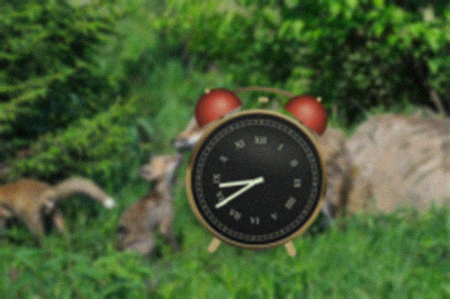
{"hour": 8, "minute": 39}
